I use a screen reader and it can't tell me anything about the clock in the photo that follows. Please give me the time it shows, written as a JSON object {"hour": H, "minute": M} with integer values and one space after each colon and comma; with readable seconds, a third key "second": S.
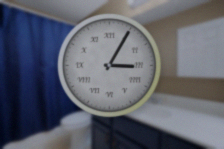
{"hour": 3, "minute": 5}
